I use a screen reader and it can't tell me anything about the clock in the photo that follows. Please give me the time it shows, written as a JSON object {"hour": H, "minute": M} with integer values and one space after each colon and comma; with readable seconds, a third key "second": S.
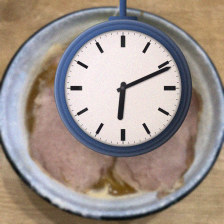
{"hour": 6, "minute": 11}
